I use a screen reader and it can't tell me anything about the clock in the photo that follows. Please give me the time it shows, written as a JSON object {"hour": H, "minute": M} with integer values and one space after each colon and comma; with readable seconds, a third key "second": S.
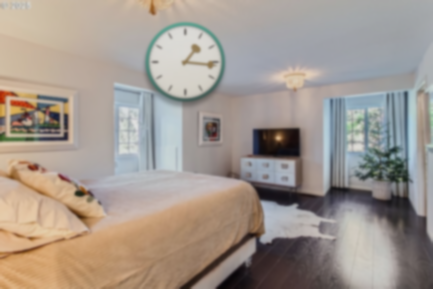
{"hour": 1, "minute": 16}
